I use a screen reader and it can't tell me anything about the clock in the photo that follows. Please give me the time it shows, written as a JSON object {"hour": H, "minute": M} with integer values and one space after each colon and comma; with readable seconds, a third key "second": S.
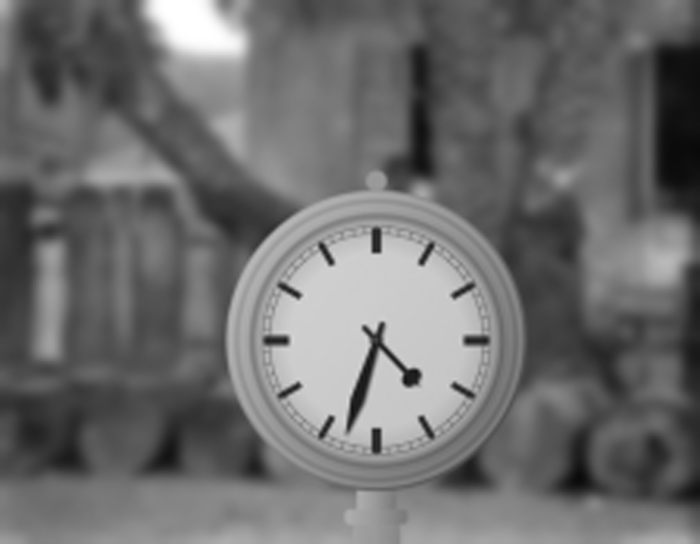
{"hour": 4, "minute": 33}
